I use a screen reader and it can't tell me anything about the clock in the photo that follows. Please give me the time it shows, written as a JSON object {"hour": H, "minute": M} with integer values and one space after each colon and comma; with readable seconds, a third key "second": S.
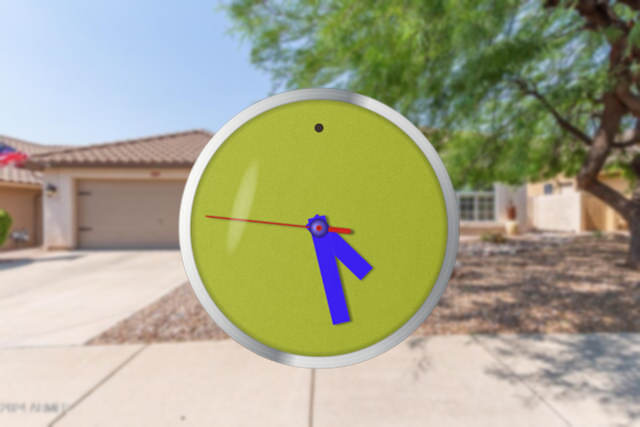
{"hour": 4, "minute": 27, "second": 46}
